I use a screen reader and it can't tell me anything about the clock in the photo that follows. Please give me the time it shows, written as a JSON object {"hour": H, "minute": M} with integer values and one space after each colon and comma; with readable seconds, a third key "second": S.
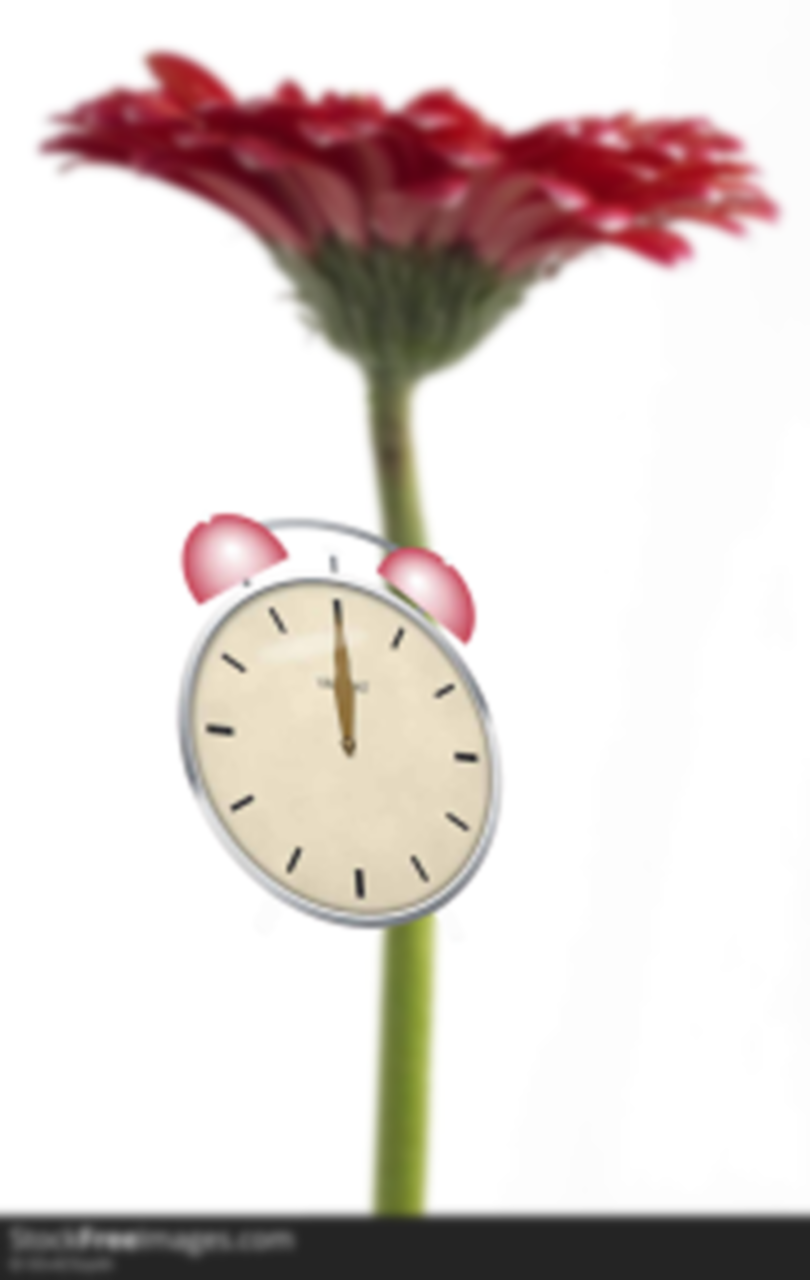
{"hour": 12, "minute": 0}
